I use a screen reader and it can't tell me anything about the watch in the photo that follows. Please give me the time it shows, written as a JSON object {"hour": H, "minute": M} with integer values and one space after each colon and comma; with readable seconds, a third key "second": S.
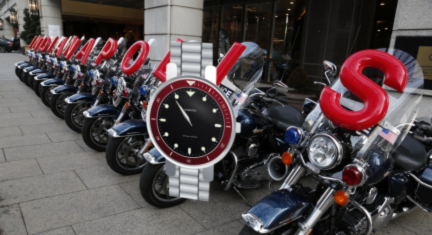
{"hour": 10, "minute": 54}
